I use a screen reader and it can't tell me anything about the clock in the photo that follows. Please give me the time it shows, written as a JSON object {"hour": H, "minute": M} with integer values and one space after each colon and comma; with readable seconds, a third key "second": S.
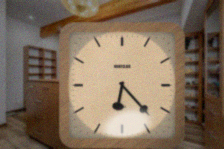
{"hour": 6, "minute": 23}
